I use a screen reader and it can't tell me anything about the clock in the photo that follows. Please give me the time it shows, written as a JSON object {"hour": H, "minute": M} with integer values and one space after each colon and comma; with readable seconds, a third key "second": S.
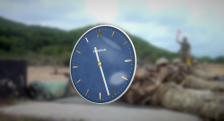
{"hour": 11, "minute": 27}
